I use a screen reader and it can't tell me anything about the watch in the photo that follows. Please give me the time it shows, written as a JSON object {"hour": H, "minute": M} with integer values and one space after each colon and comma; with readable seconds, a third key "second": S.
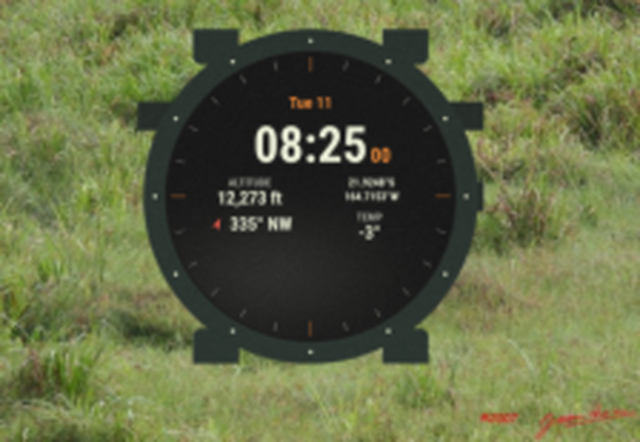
{"hour": 8, "minute": 25}
